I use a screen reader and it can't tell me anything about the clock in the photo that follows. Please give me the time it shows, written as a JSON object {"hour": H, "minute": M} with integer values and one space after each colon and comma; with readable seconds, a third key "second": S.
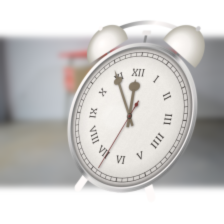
{"hour": 11, "minute": 54, "second": 34}
